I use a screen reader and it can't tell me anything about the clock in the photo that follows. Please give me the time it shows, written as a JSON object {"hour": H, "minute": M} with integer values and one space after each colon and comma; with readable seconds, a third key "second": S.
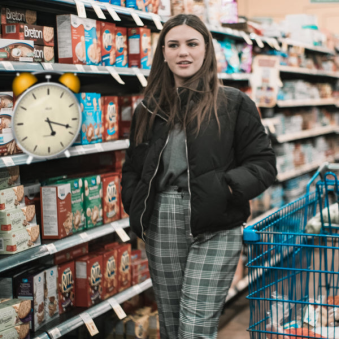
{"hour": 5, "minute": 18}
